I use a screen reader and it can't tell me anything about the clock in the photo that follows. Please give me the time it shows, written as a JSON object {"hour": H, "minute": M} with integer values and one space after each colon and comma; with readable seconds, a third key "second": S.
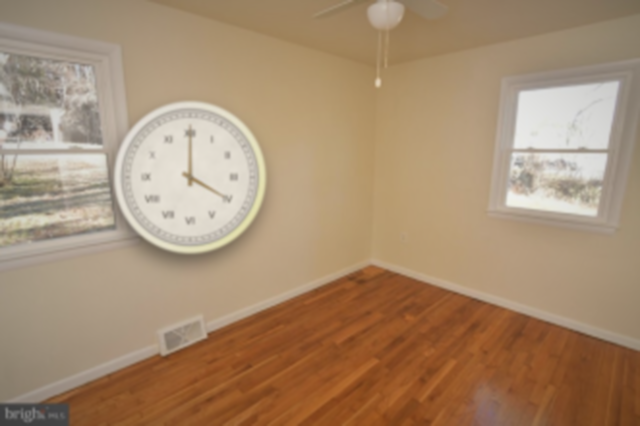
{"hour": 4, "minute": 0}
